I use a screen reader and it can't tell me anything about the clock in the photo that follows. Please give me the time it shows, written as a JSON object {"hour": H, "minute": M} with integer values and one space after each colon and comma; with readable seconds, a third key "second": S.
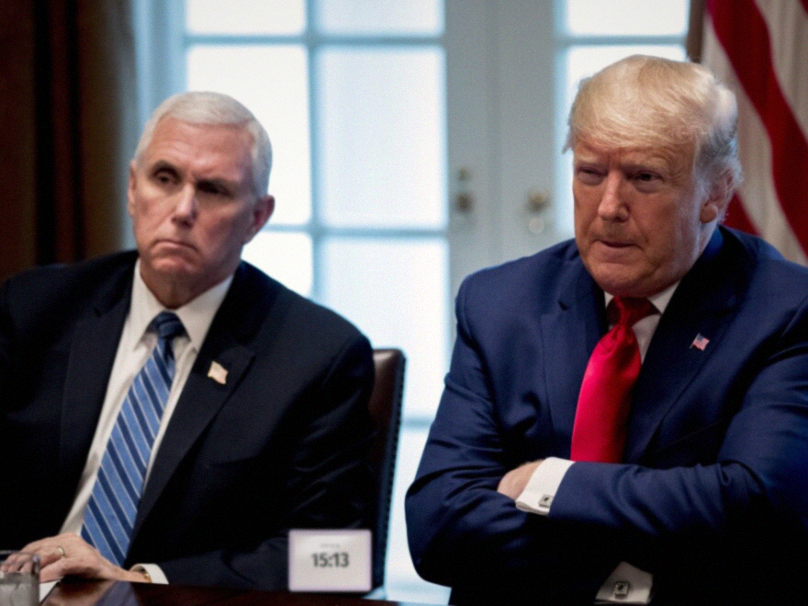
{"hour": 15, "minute": 13}
